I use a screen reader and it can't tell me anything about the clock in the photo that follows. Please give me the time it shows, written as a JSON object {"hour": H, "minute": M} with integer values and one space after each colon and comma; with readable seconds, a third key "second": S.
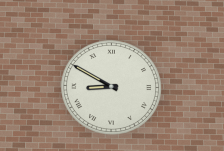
{"hour": 8, "minute": 50}
